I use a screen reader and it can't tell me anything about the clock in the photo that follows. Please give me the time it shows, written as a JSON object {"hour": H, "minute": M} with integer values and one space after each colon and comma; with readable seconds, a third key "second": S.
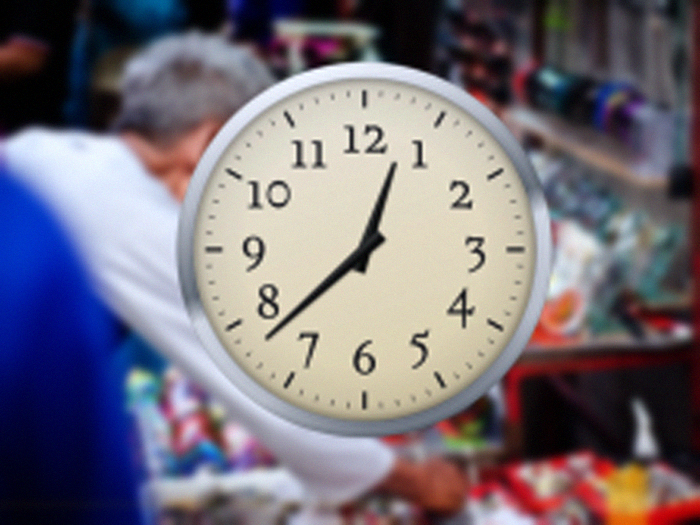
{"hour": 12, "minute": 38}
